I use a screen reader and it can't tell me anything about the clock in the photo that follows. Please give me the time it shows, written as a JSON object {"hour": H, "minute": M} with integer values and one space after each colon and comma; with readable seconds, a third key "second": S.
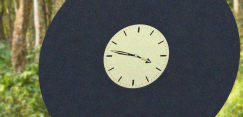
{"hour": 3, "minute": 47}
